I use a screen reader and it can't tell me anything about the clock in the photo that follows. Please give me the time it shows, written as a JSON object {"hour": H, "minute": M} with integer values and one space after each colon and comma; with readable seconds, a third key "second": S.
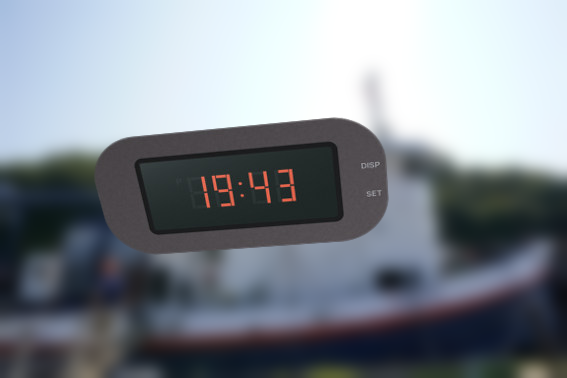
{"hour": 19, "minute": 43}
